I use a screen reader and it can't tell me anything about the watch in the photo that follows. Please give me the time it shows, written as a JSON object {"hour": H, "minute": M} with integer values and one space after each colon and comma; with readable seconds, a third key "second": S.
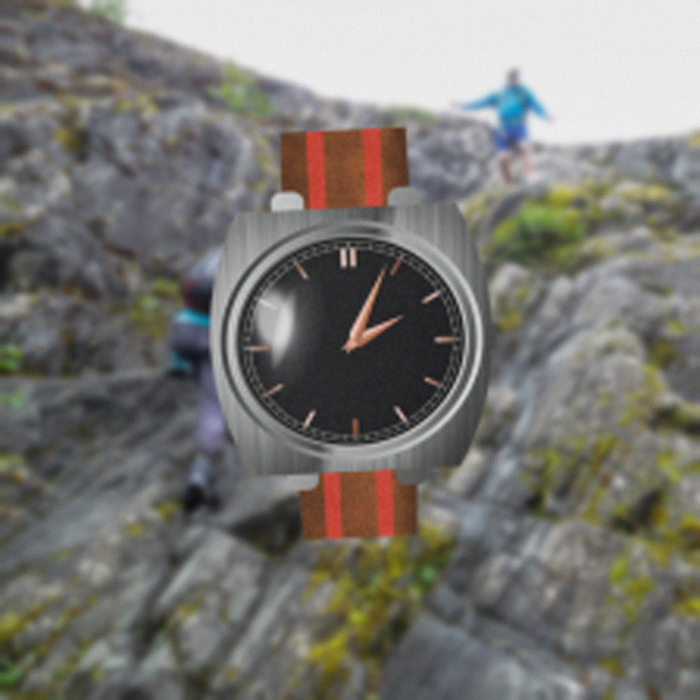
{"hour": 2, "minute": 4}
